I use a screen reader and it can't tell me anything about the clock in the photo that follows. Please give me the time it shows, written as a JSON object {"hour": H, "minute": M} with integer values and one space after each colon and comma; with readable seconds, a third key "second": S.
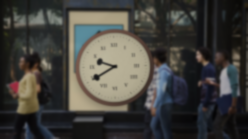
{"hour": 9, "minute": 40}
